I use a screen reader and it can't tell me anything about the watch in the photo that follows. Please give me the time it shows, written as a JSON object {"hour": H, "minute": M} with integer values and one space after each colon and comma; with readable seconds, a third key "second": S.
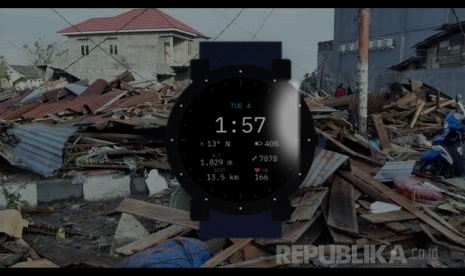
{"hour": 1, "minute": 57}
